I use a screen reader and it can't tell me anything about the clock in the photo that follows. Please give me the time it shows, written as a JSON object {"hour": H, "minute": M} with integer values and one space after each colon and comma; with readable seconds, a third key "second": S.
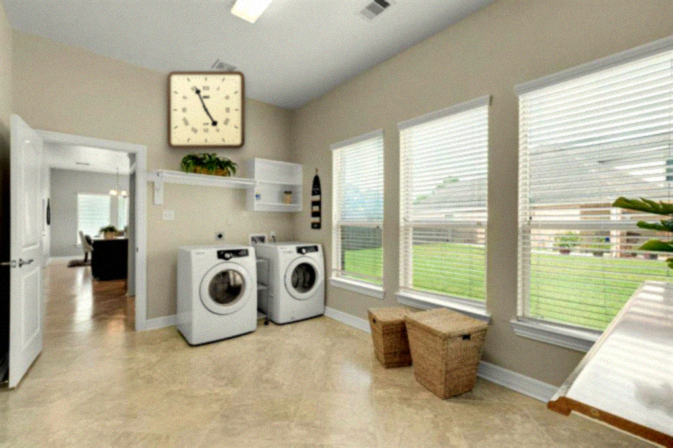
{"hour": 4, "minute": 56}
